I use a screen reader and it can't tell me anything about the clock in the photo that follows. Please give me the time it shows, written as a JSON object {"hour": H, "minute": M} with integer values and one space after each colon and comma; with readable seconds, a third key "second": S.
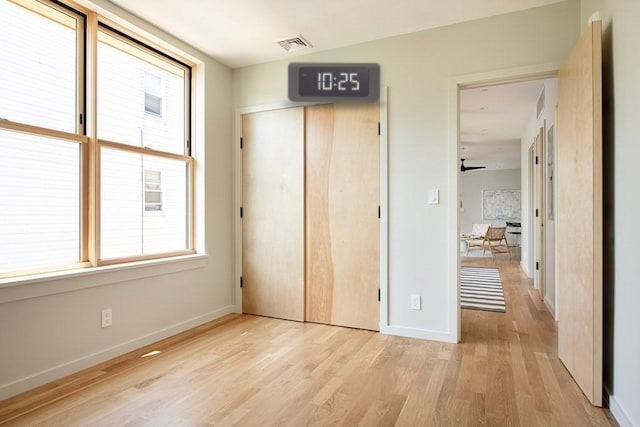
{"hour": 10, "minute": 25}
